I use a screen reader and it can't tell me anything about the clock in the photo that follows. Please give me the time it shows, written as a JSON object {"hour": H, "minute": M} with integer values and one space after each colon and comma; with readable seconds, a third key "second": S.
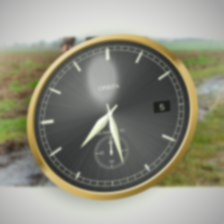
{"hour": 7, "minute": 28}
